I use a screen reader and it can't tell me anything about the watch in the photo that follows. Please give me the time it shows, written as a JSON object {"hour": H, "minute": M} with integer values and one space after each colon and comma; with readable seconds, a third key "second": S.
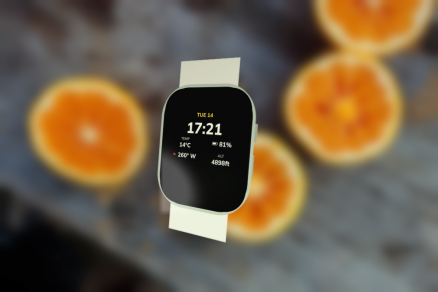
{"hour": 17, "minute": 21}
